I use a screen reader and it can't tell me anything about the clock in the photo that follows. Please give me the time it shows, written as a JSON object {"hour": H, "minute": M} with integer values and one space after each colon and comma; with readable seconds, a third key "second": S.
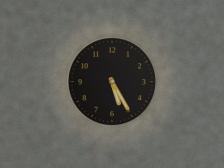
{"hour": 5, "minute": 25}
